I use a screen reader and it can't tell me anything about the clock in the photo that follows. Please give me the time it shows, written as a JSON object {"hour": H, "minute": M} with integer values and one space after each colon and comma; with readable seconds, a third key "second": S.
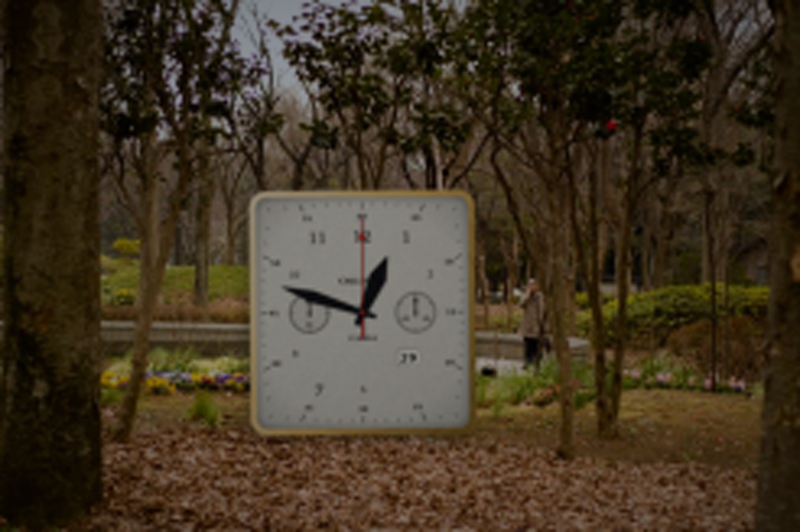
{"hour": 12, "minute": 48}
